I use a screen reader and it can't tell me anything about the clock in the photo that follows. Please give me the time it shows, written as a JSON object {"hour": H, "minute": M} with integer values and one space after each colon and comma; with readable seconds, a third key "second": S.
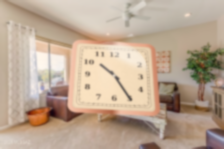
{"hour": 10, "minute": 25}
